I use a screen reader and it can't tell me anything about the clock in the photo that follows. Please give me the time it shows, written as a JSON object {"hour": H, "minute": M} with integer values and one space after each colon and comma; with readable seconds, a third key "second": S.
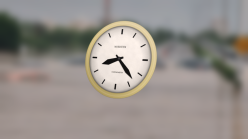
{"hour": 8, "minute": 23}
